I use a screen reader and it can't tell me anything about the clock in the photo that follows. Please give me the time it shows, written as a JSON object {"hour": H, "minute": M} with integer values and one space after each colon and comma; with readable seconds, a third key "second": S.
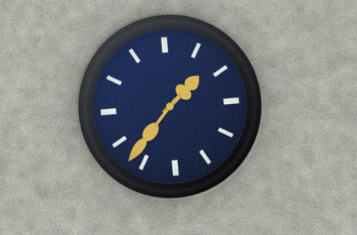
{"hour": 1, "minute": 37}
